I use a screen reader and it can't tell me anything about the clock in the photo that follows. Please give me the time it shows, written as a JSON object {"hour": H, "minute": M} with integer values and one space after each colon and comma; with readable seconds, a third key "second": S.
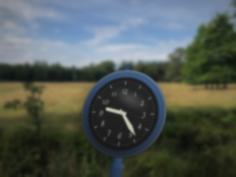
{"hour": 9, "minute": 24}
